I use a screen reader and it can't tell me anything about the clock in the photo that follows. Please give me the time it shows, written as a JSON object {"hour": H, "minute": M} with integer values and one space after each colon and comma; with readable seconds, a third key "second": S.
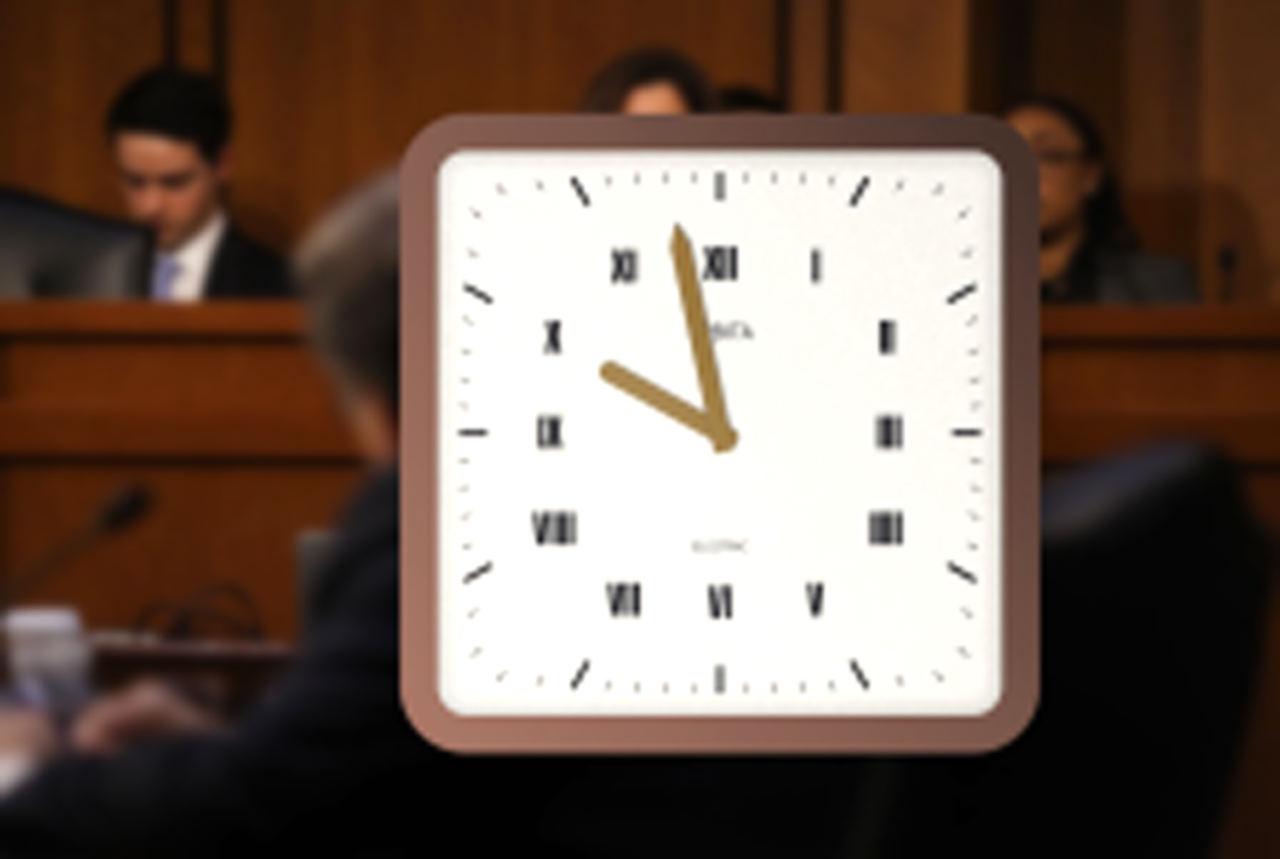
{"hour": 9, "minute": 58}
